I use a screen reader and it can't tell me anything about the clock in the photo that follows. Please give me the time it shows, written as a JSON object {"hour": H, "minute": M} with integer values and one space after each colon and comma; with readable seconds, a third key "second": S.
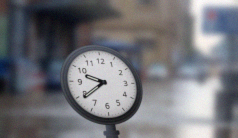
{"hour": 9, "minute": 39}
